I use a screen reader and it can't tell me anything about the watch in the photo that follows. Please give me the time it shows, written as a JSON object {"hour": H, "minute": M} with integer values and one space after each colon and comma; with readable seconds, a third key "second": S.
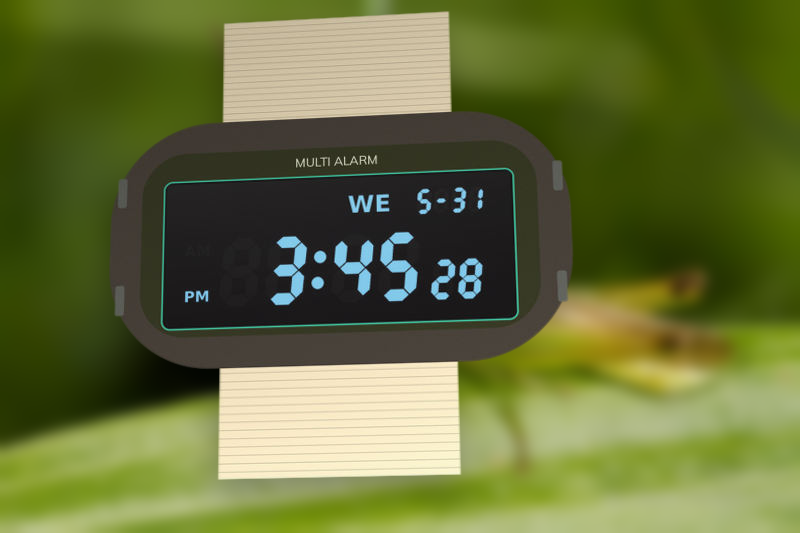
{"hour": 3, "minute": 45, "second": 28}
